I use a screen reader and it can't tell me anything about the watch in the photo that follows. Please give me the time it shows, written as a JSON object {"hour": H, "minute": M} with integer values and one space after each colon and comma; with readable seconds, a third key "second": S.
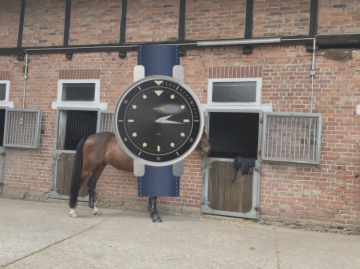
{"hour": 2, "minute": 16}
